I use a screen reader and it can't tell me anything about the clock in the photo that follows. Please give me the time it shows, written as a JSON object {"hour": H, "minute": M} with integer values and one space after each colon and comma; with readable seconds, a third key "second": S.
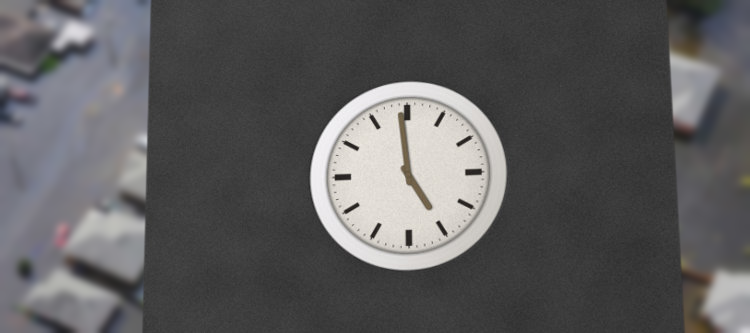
{"hour": 4, "minute": 59}
